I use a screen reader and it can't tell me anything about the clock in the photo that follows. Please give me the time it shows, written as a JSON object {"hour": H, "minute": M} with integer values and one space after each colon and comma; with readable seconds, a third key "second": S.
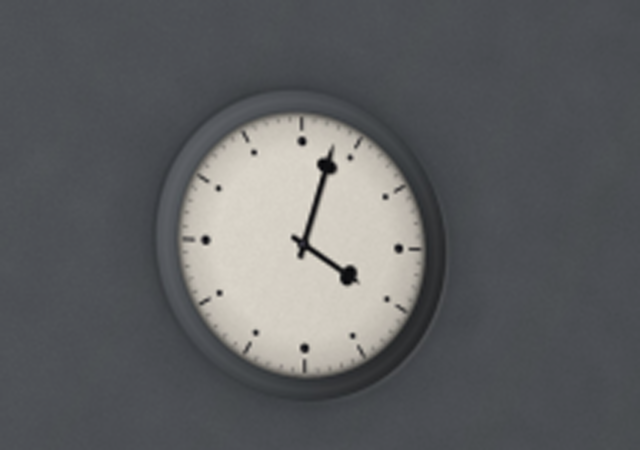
{"hour": 4, "minute": 3}
